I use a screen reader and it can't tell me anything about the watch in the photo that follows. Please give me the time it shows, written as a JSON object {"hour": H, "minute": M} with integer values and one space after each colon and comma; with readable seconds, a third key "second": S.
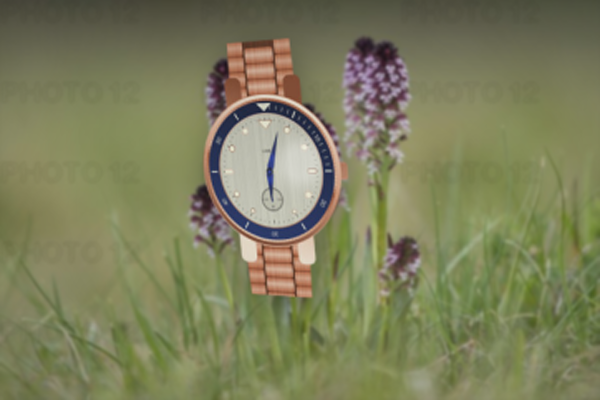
{"hour": 6, "minute": 3}
